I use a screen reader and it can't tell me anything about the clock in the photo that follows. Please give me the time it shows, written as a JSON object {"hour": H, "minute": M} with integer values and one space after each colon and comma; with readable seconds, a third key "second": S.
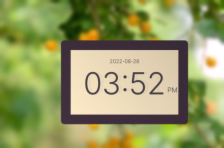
{"hour": 3, "minute": 52}
